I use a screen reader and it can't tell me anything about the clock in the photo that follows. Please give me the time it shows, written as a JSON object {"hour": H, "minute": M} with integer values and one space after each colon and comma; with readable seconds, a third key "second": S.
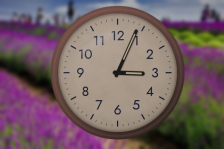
{"hour": 3, "minute": 4}
